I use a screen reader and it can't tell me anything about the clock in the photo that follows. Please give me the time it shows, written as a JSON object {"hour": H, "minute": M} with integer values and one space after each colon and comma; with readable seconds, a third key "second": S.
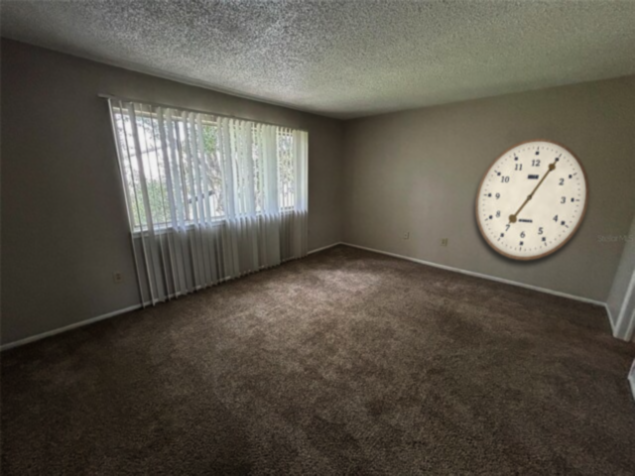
{"hour": 7, "minute": 5}
